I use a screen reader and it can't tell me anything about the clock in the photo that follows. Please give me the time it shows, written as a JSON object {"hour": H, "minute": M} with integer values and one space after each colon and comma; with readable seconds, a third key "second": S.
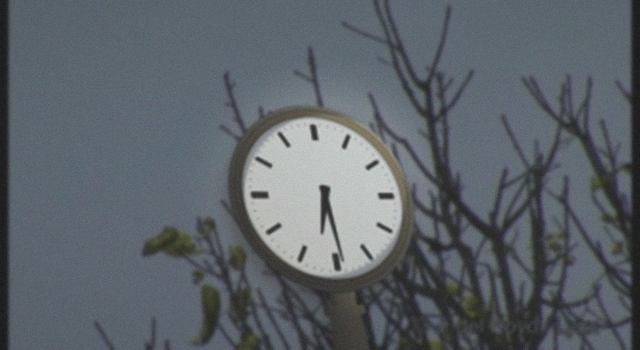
{"hour": 6, "minute": 29}
